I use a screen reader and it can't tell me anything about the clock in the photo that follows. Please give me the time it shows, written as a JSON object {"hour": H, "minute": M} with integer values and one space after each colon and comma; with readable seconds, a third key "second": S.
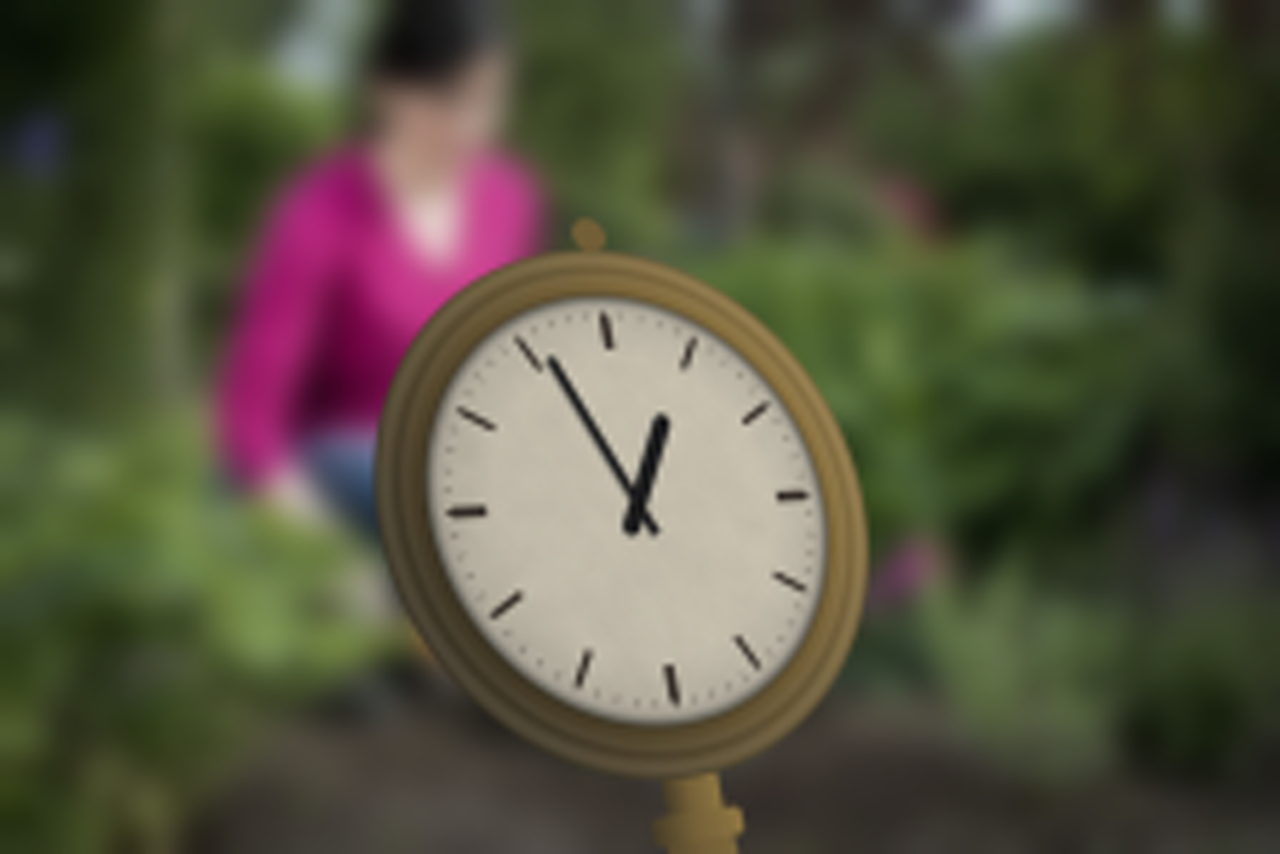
{"hour": 12, "minute": 56}
